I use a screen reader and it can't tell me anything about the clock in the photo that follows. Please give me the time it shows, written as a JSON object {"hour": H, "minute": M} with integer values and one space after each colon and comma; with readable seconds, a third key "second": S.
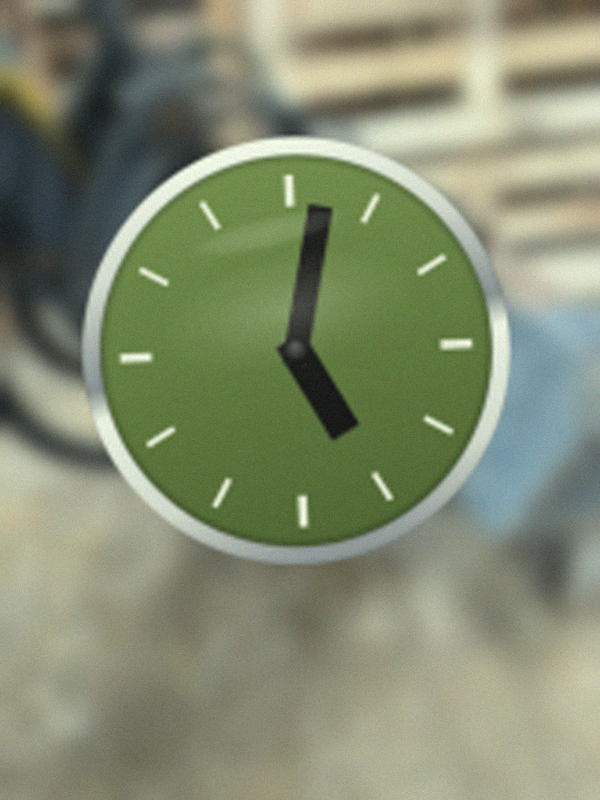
{"hour": 5, "minute": 2}
